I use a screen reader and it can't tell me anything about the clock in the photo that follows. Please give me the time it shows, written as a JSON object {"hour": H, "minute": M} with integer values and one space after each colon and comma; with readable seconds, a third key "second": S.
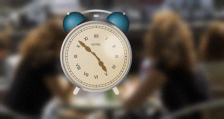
{"hour": 4, "minute": 52}
